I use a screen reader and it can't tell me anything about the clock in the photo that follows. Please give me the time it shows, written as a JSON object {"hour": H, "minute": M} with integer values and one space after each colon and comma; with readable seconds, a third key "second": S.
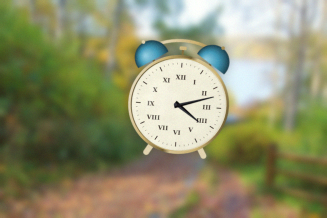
{"hour": 4, "minute": 12}
